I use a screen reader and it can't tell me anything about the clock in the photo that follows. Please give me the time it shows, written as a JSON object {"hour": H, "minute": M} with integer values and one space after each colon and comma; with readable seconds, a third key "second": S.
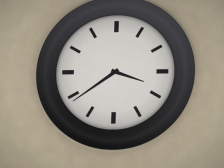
{"hour": 3, "minute": 39}
